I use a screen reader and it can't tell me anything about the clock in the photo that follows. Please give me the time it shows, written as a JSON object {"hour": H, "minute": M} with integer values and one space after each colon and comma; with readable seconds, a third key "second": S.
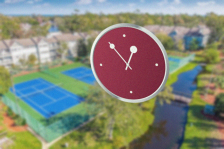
{"hour": 12, "minute": 54}
